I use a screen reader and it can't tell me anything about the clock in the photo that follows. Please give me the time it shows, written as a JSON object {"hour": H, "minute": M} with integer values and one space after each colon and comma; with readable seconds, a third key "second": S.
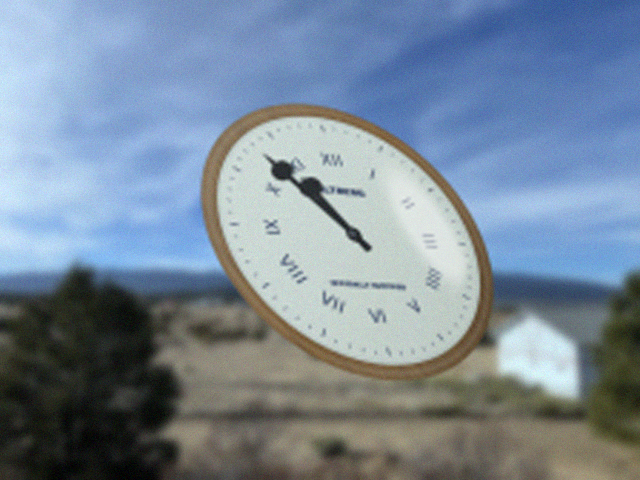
{"hour": 10, "minute": 53}
